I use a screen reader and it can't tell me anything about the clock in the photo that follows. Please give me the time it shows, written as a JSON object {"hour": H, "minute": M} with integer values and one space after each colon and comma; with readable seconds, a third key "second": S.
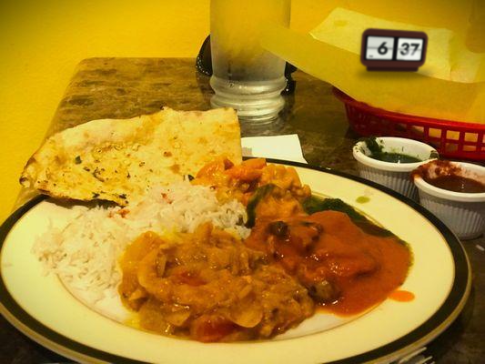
{"hour": 6, "minute": 37}
